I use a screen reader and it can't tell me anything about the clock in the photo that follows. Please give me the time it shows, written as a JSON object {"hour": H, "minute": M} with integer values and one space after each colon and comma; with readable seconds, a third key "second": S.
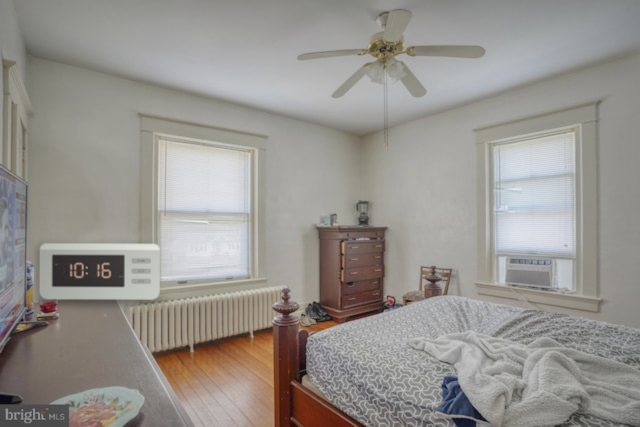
{"hour": 10, "minute": 16}
